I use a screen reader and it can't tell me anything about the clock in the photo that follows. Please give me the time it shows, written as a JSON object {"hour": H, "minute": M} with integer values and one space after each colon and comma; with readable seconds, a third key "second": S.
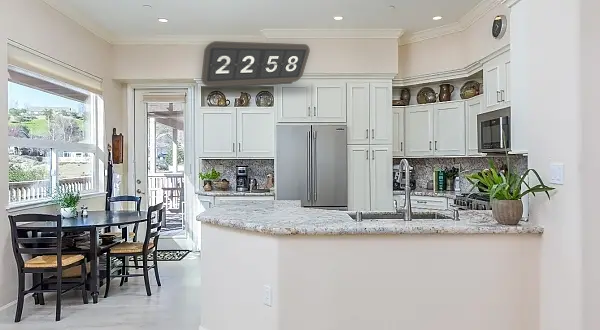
{"hour": 22, "minute": 58}
